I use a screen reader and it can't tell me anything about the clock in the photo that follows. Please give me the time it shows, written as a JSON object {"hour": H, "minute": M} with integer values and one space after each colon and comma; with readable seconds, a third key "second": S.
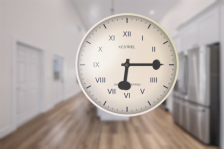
{"hour": 6, "minute": 15}
